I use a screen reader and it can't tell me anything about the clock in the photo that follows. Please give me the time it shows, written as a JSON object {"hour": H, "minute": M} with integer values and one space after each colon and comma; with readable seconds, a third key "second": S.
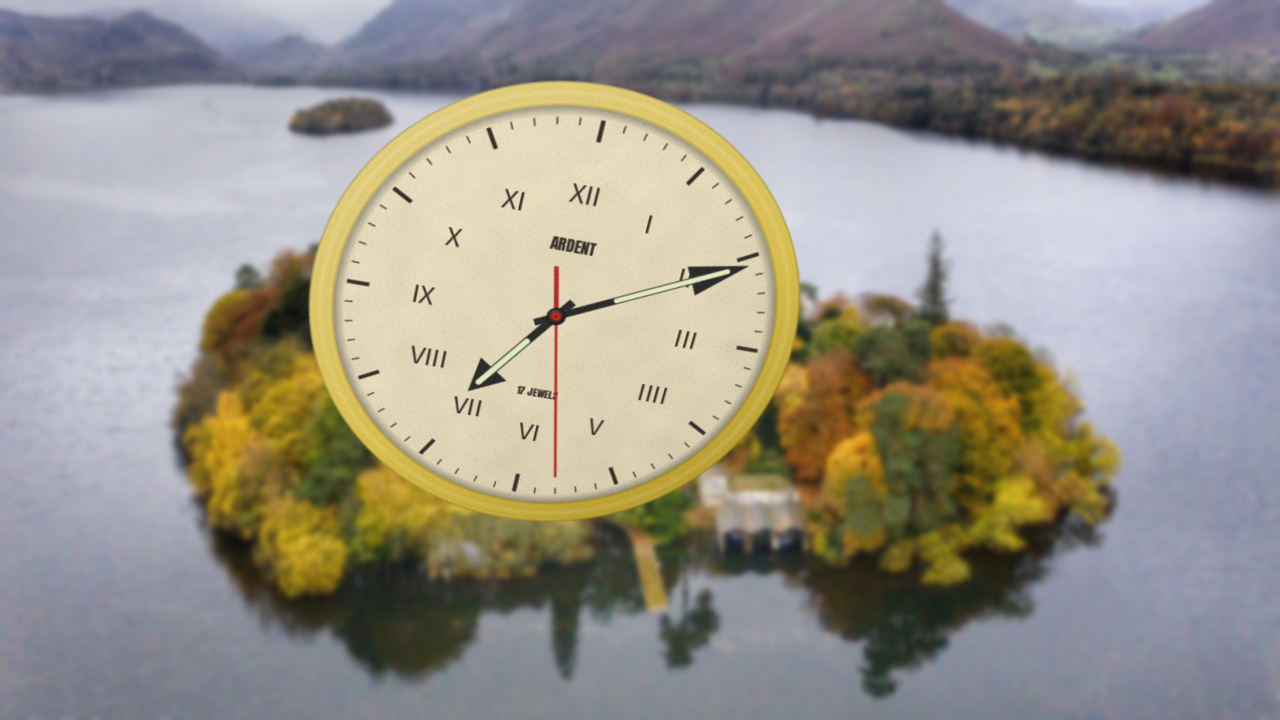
{"hour": 7, "minute": 10, "second": 28}
